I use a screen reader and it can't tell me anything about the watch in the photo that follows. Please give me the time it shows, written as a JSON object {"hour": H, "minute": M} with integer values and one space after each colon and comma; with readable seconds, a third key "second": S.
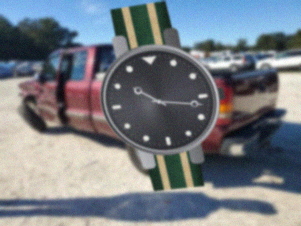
{"hour": 10, "minute": 17}
